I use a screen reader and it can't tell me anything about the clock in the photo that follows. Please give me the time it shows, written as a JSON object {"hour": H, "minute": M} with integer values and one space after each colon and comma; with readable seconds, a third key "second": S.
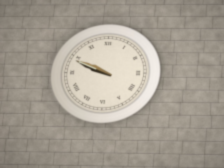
{"hour": 9, "minute": 49}
